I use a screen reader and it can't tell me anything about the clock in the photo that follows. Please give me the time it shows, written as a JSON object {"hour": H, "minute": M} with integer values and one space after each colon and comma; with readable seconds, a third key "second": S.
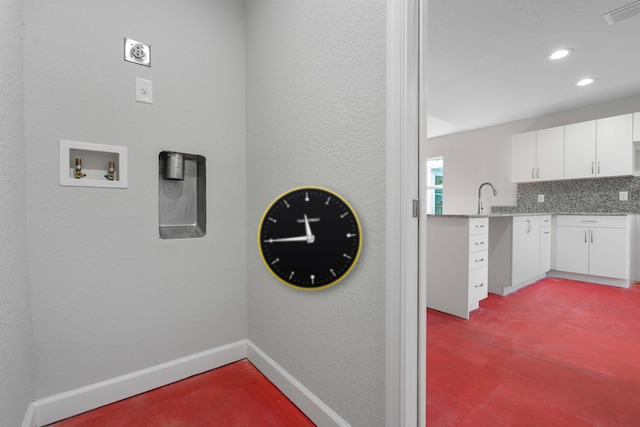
{"hour": 11, "minute": 45}
